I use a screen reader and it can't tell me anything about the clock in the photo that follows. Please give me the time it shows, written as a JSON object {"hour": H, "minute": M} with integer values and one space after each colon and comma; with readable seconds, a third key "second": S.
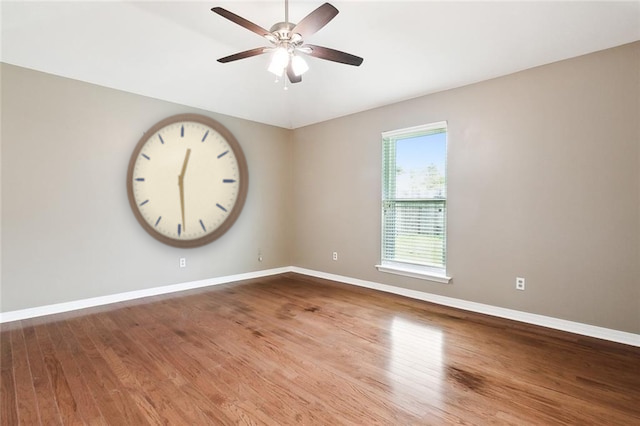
{"hour": 12, "minute": 29}
